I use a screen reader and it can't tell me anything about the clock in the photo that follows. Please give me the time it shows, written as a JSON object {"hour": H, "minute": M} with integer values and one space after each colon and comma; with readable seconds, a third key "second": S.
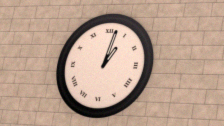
{"hour": 1, "minute": 2}
